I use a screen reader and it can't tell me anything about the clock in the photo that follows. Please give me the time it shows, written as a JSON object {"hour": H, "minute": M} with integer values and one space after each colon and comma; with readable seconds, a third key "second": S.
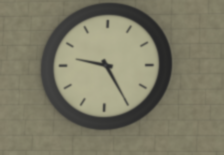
{"hour": 9, "minute": 25}
